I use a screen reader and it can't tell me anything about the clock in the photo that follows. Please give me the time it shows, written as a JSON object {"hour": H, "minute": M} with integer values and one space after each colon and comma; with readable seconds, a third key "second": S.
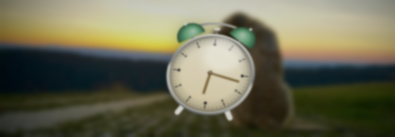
{"hour": 6, "minute": 17}
